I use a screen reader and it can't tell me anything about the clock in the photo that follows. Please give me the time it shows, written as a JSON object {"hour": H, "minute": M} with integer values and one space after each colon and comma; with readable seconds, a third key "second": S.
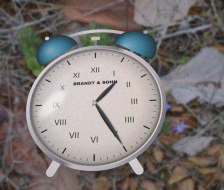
{"hour": 1, "minute": 25}
